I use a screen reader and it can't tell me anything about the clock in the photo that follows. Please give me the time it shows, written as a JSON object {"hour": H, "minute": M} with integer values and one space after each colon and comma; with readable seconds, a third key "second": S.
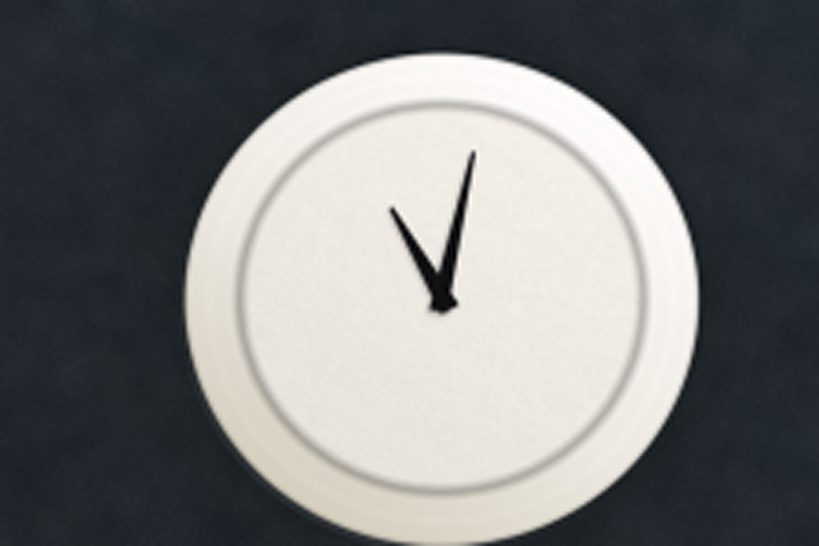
{"hour": 11, "minute": 2}
